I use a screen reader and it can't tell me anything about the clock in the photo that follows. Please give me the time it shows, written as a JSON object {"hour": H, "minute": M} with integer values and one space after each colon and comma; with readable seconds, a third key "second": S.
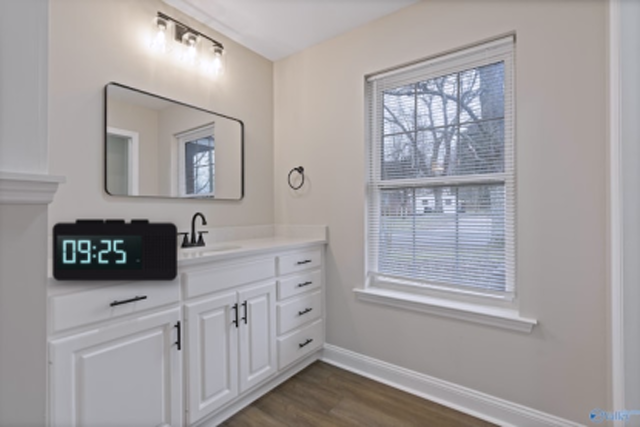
{"hour": 9, "minute": 25}
